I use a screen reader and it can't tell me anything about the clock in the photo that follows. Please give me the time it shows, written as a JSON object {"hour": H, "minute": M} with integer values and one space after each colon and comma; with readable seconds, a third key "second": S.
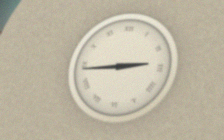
{"hour": 2, "minute": 44}
